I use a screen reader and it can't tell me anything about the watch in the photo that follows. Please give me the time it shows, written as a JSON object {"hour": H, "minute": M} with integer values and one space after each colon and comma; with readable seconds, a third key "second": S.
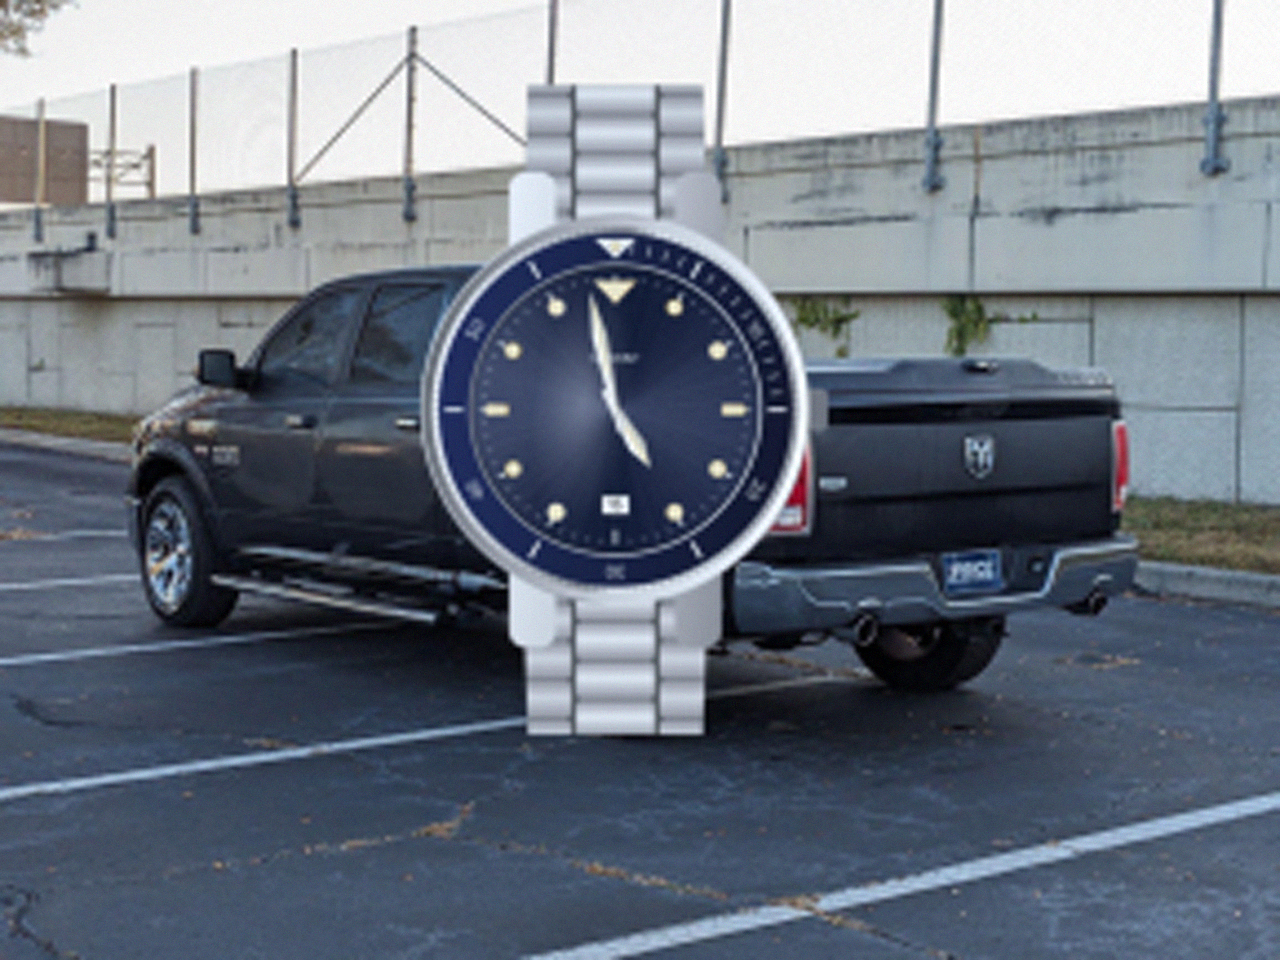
{"hour": 4, "minute": 58}
